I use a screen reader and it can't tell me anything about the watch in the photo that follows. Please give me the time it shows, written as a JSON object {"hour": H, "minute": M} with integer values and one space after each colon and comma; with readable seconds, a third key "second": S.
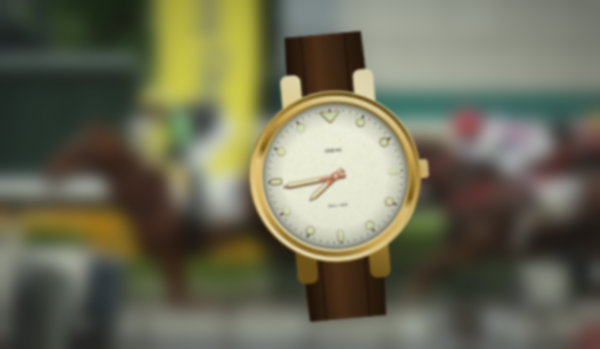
{"hour": 7, "minute": 44}
